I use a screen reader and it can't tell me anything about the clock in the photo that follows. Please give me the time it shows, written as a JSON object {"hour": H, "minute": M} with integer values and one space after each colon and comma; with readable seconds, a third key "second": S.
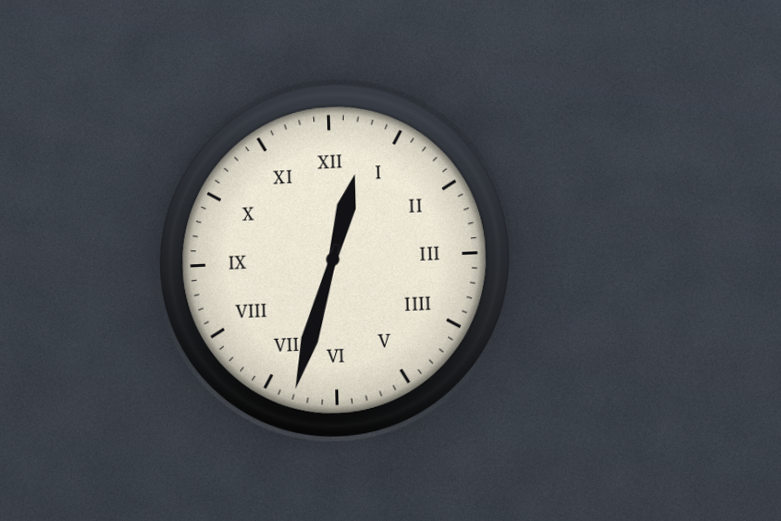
{"hour": 12, "minute": 33}
